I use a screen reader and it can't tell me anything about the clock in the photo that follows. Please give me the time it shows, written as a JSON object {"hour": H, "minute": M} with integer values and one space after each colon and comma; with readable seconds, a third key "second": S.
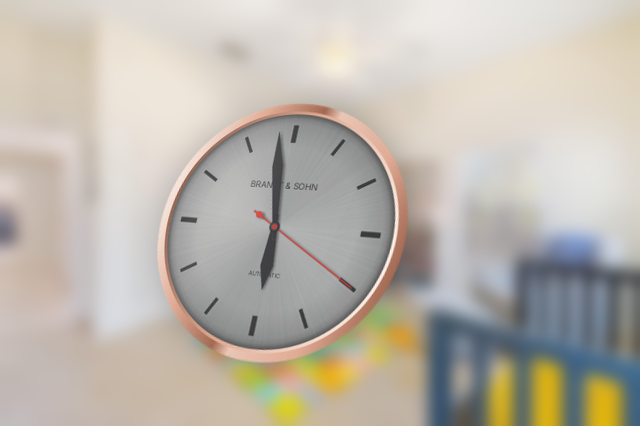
{"hour": 5, "minute": 58, "second": 20}
